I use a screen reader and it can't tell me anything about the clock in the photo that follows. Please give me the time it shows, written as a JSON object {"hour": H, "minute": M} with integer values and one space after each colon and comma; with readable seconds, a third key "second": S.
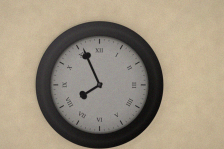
{"hour": 7, "minute": 56}
